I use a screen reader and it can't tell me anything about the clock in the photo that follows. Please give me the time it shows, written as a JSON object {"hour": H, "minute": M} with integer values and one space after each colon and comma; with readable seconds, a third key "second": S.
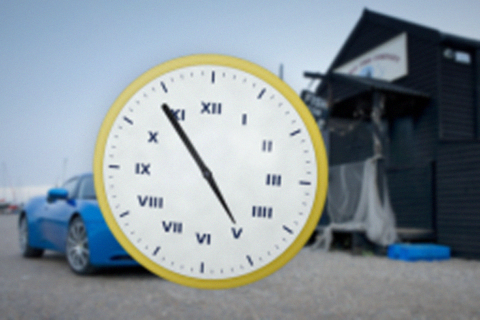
{"hour": 4, "minute": 54}
